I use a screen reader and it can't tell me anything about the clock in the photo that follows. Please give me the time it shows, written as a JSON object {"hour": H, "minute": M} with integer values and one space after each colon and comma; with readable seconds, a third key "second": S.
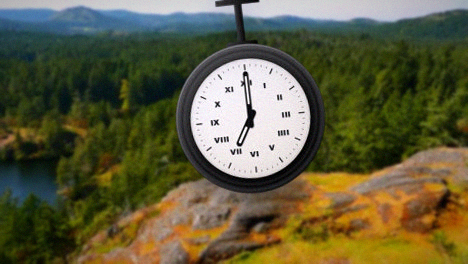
{"hour": 7, "minute": 0}
